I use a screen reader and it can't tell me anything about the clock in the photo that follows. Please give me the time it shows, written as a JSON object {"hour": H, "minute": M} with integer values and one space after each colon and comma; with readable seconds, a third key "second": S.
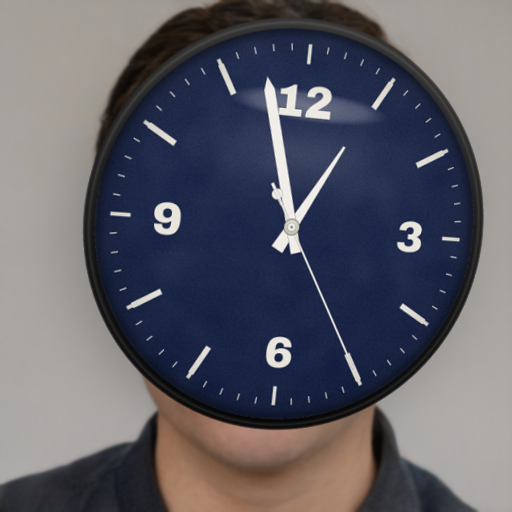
{"hour": 12, "minute": 57, "second": 25}
